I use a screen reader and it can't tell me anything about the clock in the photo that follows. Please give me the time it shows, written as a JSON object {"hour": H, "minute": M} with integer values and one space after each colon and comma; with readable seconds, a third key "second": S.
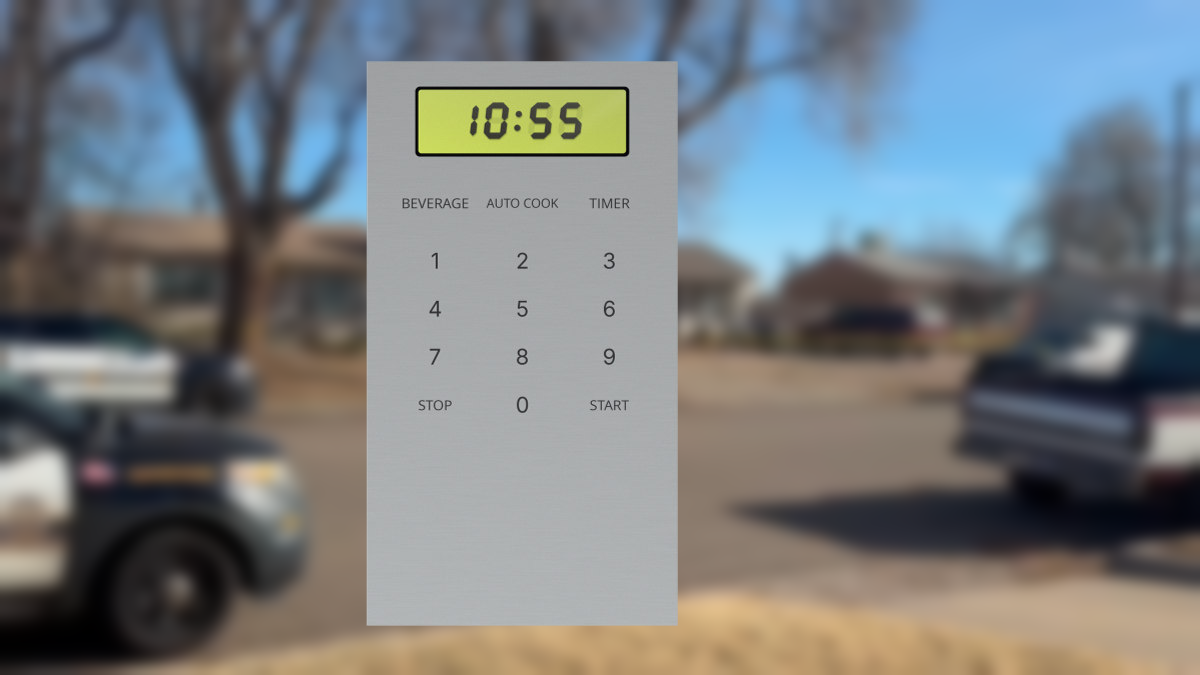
{"hour": 10, "minute": 55}
